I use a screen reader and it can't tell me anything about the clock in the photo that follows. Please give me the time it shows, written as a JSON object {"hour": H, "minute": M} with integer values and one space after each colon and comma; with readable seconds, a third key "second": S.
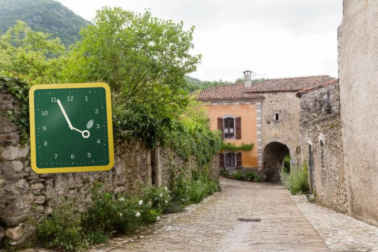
{"hour": 3, "minute": 56}
